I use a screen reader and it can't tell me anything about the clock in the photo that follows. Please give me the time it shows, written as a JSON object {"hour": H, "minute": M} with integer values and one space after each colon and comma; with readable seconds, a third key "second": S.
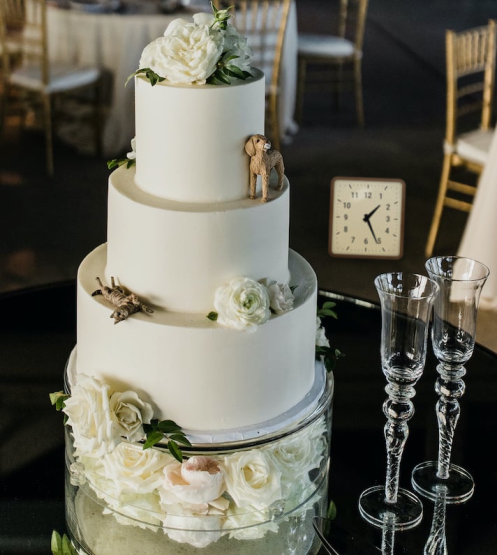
{"hour": 1, "minute": 26}
